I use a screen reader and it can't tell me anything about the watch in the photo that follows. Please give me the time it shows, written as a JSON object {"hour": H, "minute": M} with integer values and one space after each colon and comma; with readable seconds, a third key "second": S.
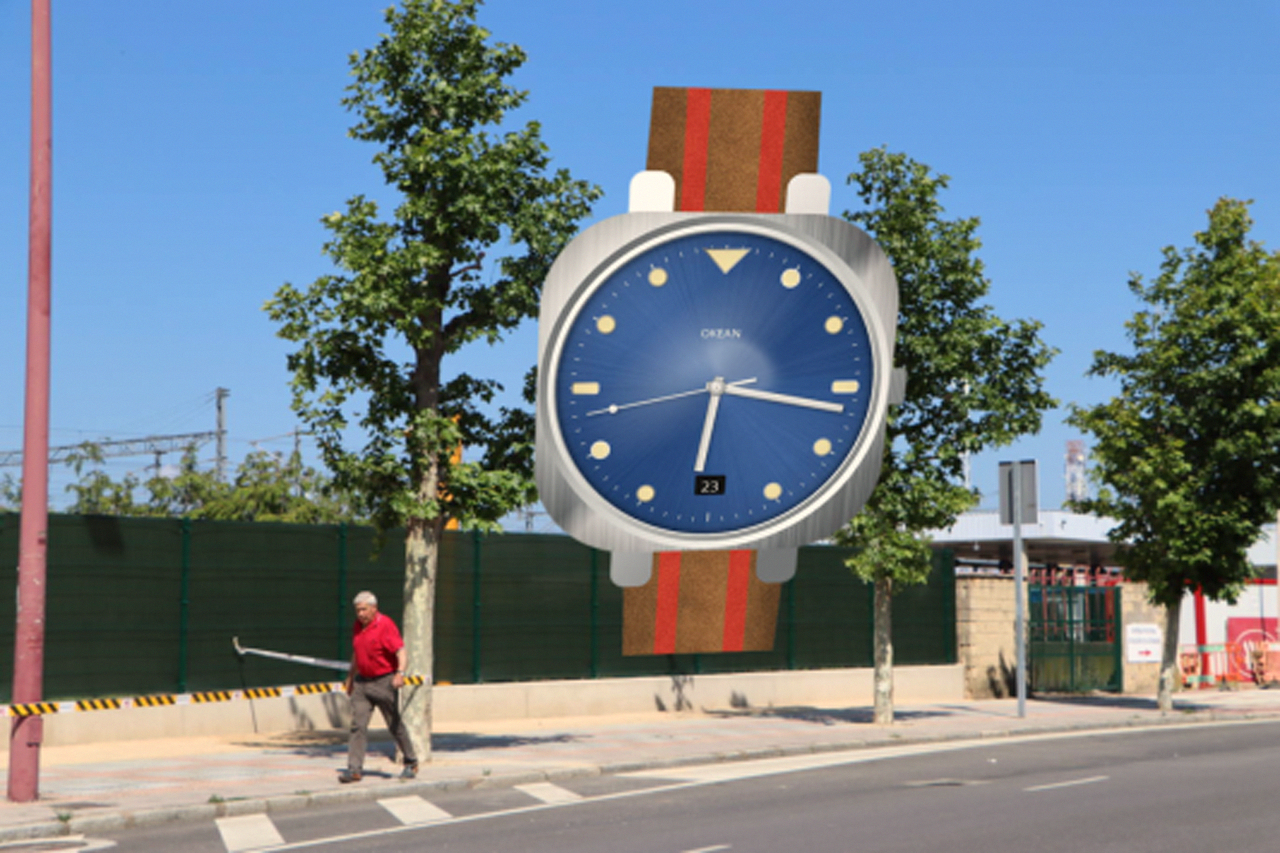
{"hour": 6, "minute": 16, "second": 43}
